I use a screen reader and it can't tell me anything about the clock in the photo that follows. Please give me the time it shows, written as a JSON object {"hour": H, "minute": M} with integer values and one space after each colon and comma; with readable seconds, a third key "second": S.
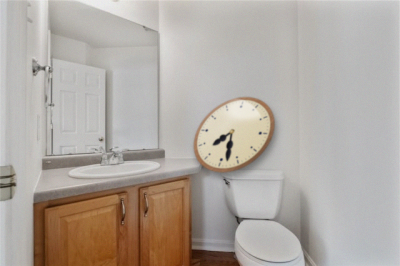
{"hour": 7, "minute": 28}
